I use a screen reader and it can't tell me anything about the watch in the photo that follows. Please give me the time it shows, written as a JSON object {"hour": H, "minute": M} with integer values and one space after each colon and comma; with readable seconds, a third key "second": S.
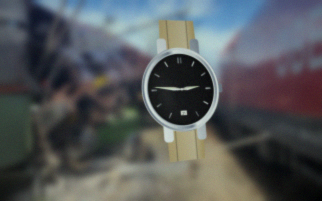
{"hour": 2, "minute": 46}
